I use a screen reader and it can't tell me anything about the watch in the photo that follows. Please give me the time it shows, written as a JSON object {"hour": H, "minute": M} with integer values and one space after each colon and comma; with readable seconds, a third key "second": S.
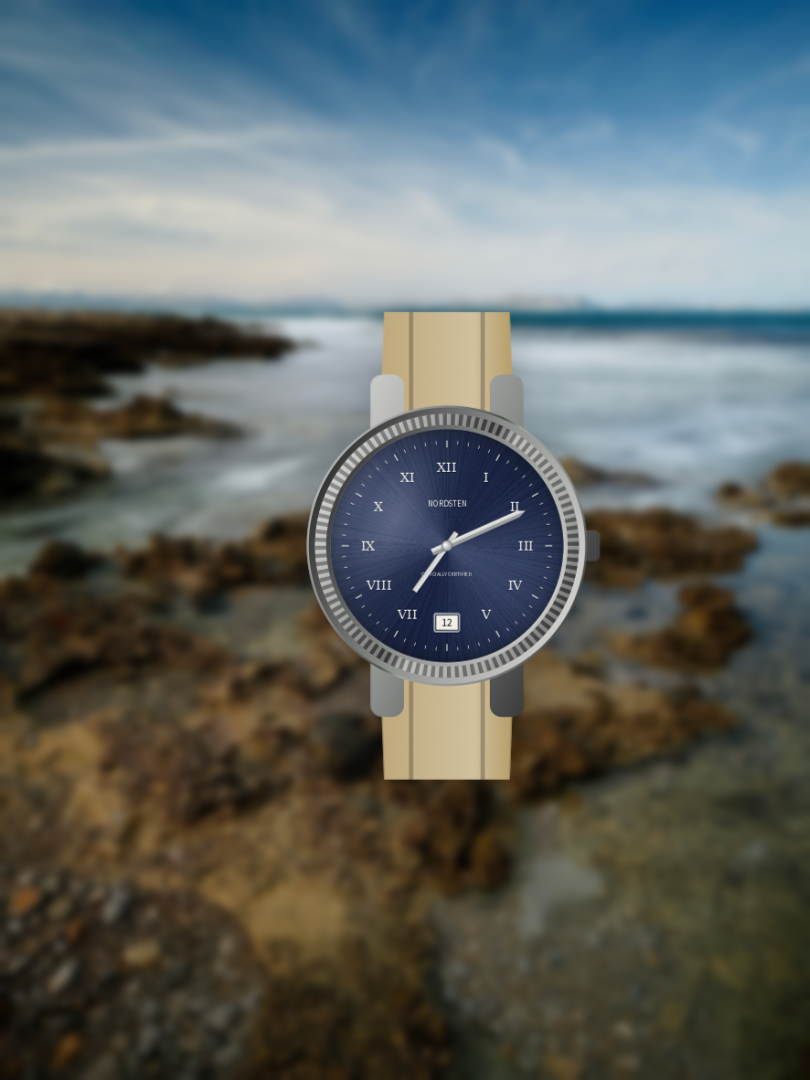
{"hour": 7, "minute": 11}
